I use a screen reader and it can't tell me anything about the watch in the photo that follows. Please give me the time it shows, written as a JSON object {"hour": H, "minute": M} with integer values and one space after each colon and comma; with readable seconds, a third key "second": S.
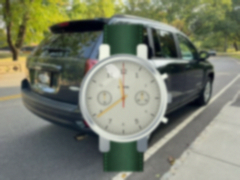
{"hour": 11, "minute": 39}
